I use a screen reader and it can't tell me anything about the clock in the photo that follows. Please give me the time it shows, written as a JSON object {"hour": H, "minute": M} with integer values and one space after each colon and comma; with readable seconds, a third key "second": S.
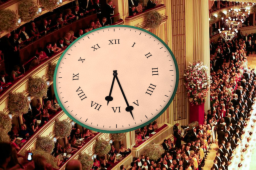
{"hour": 6, "minute": 27}
